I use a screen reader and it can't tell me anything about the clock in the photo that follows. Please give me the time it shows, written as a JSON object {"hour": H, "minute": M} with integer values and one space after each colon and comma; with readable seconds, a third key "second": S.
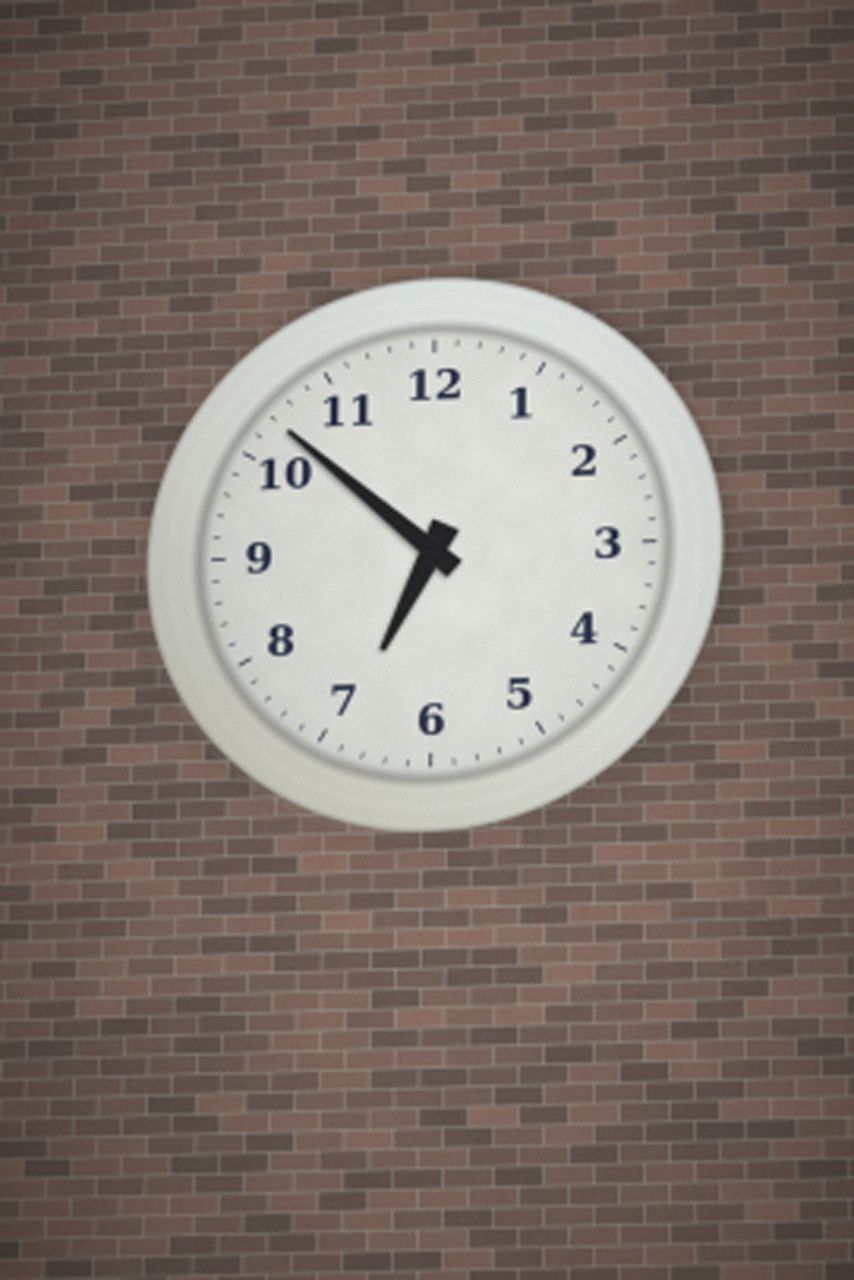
{"hour": 6, "minute": 52}
